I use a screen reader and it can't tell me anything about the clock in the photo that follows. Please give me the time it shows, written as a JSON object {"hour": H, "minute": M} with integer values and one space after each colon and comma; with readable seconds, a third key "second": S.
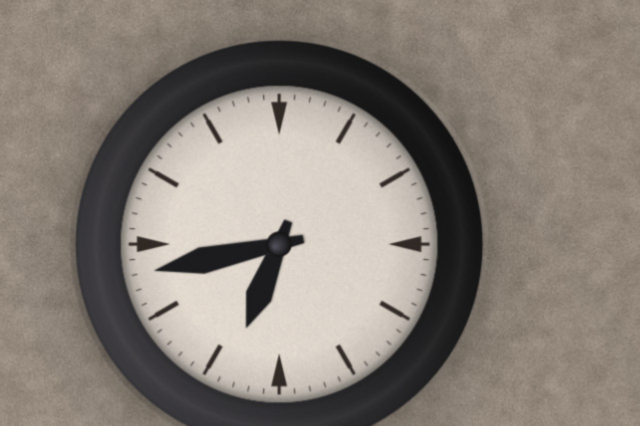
{"hour": 6, "minute": 43}
